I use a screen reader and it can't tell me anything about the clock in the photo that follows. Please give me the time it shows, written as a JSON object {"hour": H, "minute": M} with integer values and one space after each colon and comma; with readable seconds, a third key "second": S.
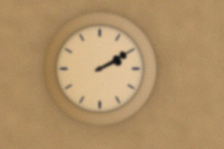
{"hour": 2, "minute": 10}
